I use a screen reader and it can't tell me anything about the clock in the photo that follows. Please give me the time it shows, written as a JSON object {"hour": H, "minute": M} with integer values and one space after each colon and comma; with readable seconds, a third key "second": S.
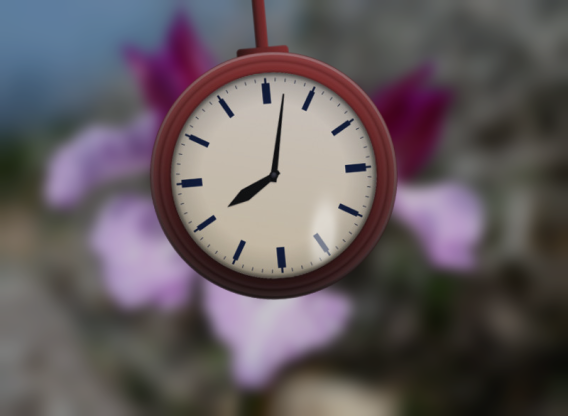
{"hour": 8, "minute": 2}
